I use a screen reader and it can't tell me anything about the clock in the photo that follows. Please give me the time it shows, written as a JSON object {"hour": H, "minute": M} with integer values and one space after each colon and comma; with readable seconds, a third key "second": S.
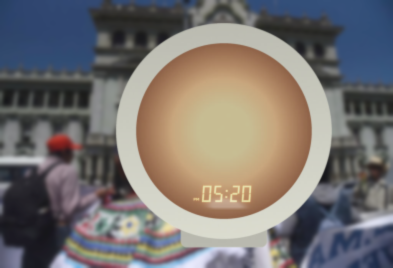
{"hour": 5, "minute": 20}
